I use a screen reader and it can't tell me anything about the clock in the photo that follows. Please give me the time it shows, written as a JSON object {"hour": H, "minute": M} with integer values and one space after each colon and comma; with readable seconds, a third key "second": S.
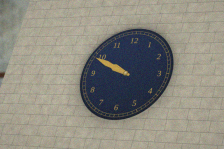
{"hour": 9, "minute": 49}
